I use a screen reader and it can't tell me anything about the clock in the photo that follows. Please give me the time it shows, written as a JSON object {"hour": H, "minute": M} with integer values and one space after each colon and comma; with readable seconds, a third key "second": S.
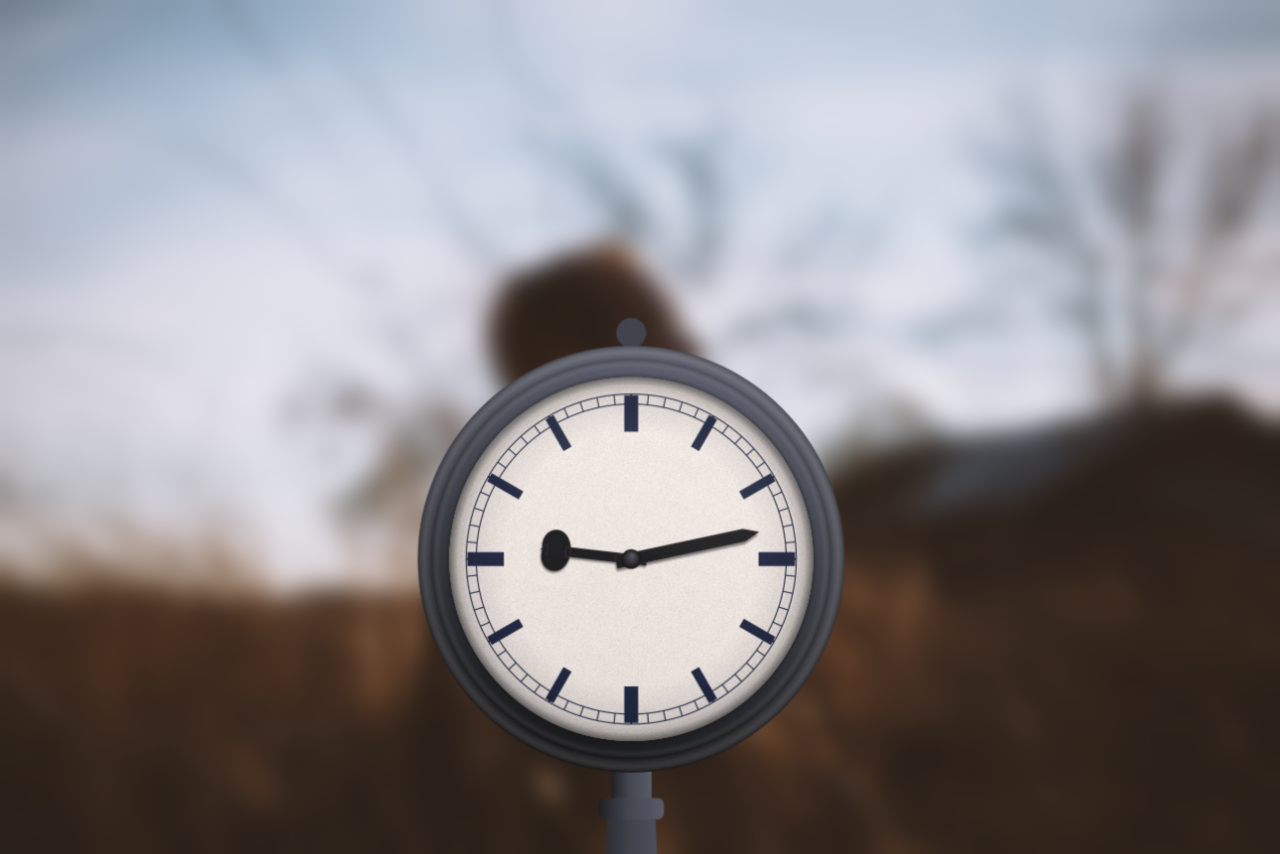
{"hour": 9, "minute": 13}
